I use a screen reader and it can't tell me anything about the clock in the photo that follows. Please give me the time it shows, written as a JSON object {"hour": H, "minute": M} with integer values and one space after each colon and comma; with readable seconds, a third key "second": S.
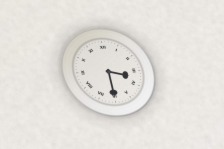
{"hour": 3, "minute": 30}
